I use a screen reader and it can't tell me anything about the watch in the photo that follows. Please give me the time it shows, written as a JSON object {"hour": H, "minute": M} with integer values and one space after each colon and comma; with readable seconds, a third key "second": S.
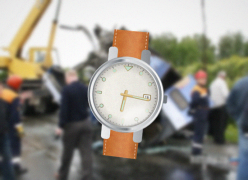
{"hour": 6, "minute": 16}
